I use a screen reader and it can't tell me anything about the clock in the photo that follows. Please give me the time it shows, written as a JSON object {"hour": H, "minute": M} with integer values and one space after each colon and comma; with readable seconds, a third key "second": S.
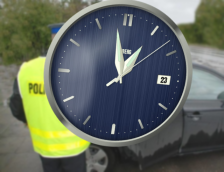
{"hour": 12, "minute": 58, "second": 8}
